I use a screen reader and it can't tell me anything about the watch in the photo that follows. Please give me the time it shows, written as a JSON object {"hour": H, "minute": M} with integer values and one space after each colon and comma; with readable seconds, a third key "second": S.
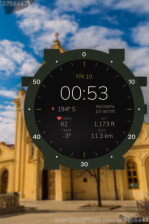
{"hour": 0, "minute": 53}
